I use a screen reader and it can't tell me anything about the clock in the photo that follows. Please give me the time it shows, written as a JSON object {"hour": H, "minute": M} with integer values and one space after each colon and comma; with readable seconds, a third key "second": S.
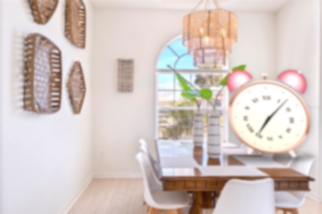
{"hour": 7, "minute": 7}
